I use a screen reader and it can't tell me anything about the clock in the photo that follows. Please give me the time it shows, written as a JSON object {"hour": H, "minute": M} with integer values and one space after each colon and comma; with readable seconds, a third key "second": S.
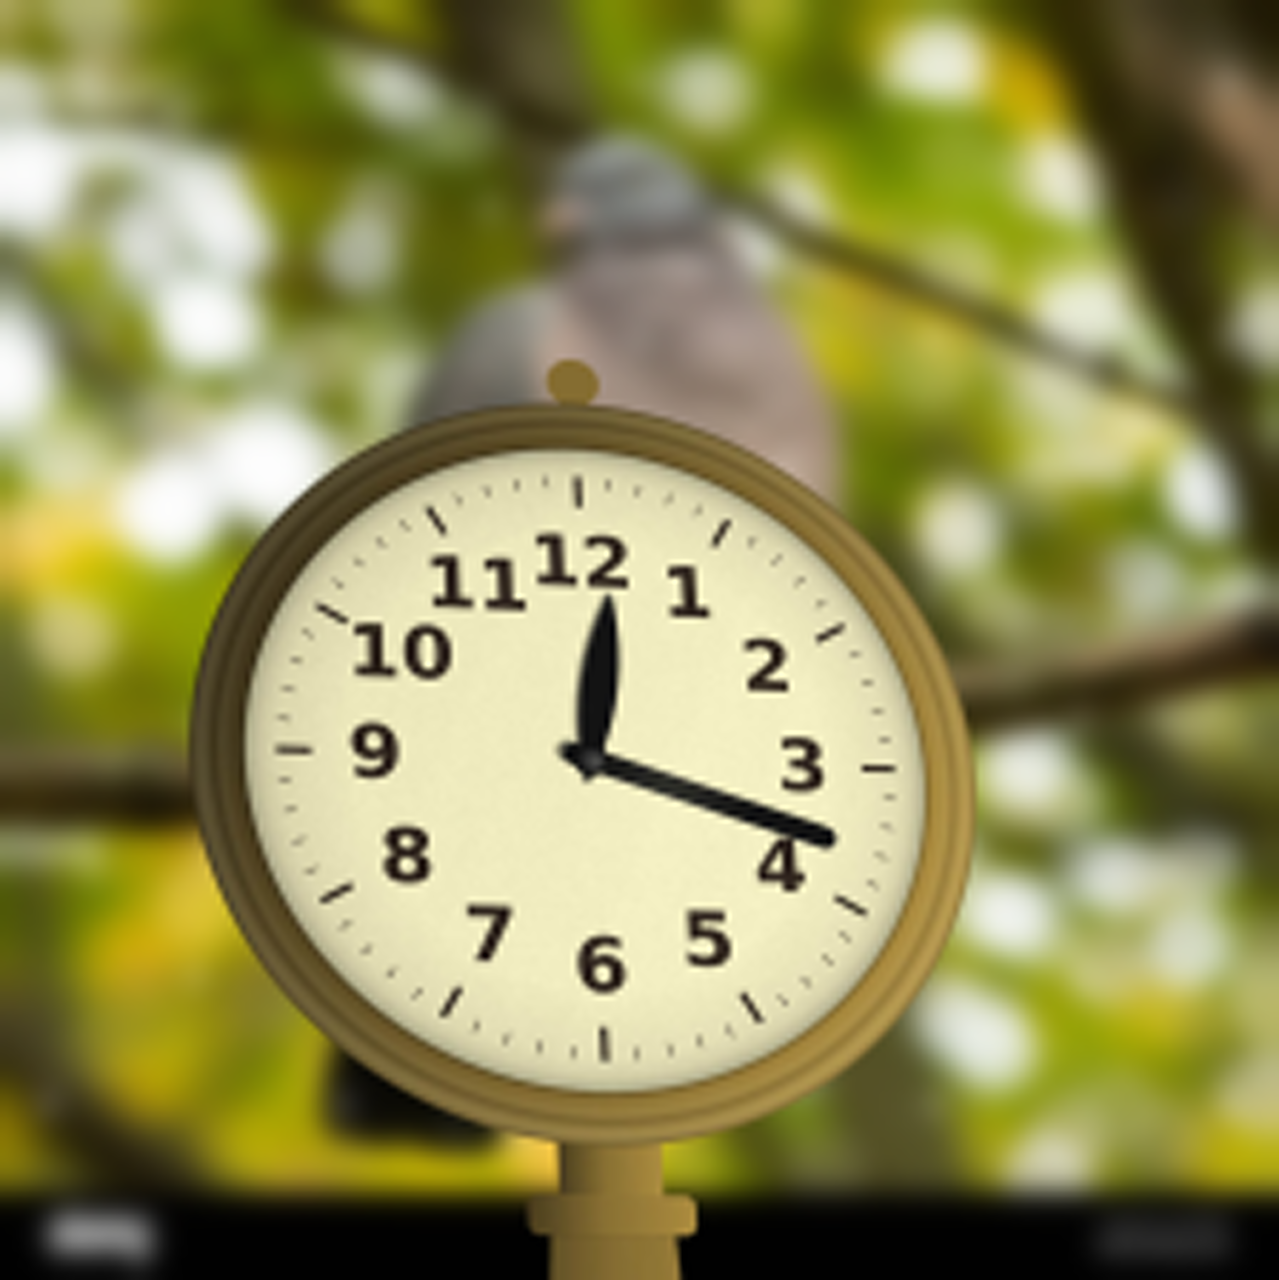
{"hour": 12, "minute": 18}
